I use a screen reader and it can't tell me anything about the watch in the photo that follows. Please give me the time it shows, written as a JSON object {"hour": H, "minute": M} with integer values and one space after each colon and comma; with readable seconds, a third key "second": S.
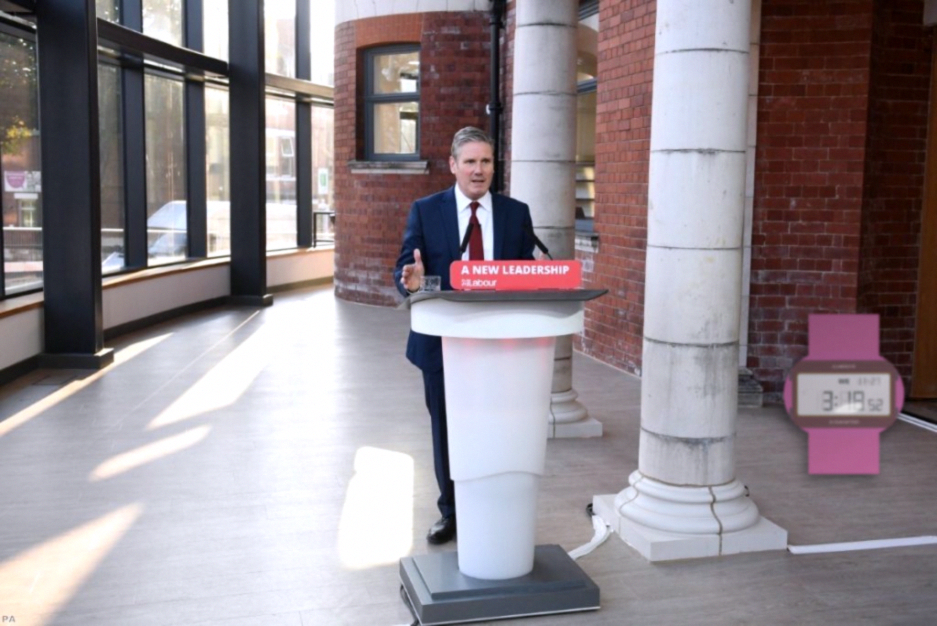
{"hour": 3, "minute": 18}
